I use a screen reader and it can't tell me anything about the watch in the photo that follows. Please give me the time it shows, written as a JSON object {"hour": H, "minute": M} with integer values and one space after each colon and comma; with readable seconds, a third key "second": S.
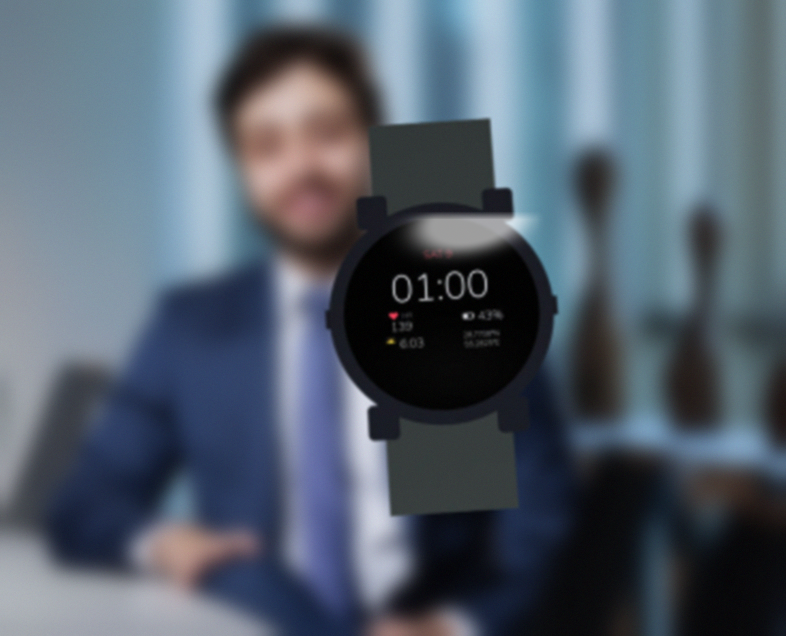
{"hour": 1, "minute": 0}
